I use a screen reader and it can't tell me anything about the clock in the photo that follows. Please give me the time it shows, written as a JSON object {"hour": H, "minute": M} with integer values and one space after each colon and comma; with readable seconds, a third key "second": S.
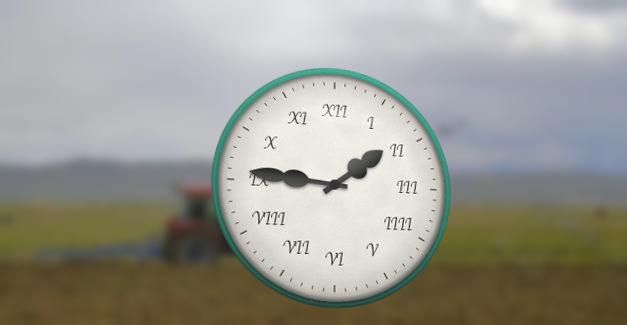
{"hour": 1, "minute": 46}
